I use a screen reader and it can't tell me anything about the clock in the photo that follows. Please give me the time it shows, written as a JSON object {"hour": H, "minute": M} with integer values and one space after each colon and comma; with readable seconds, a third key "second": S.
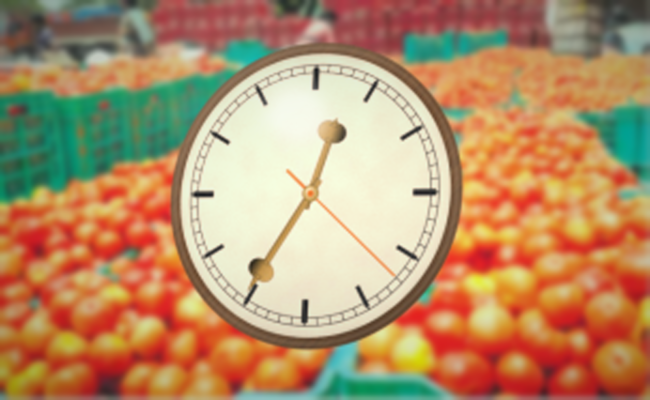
{"hour": 12, "minute": 35, "second": 22}
